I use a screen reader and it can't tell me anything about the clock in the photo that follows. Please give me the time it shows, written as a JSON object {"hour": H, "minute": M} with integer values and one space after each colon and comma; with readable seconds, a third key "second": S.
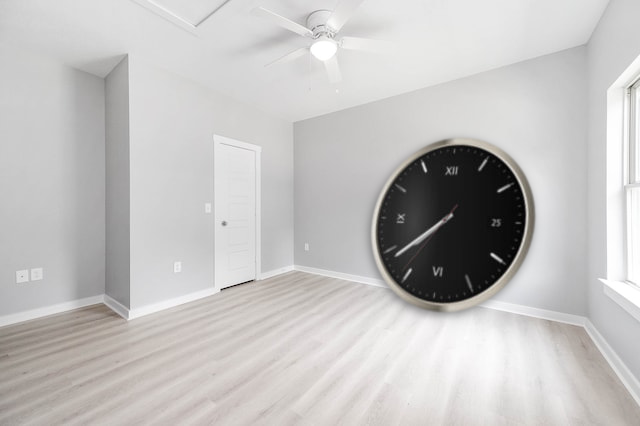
{"hour": 7, "minute": 38, "second": 36}
